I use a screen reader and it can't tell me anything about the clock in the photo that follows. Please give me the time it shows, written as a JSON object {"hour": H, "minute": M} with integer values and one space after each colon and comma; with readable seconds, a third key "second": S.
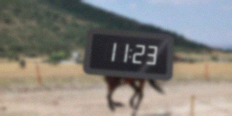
{"hour": 11, "minute": 23}
